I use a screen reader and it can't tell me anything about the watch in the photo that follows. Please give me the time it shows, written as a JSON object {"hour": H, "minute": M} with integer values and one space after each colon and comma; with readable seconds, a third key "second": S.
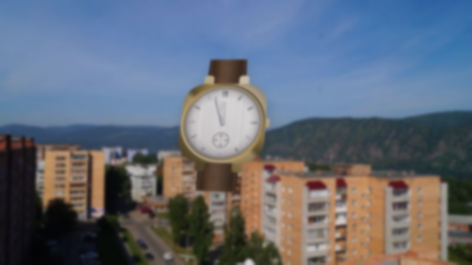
{"hour": 11, "minute": 57}
